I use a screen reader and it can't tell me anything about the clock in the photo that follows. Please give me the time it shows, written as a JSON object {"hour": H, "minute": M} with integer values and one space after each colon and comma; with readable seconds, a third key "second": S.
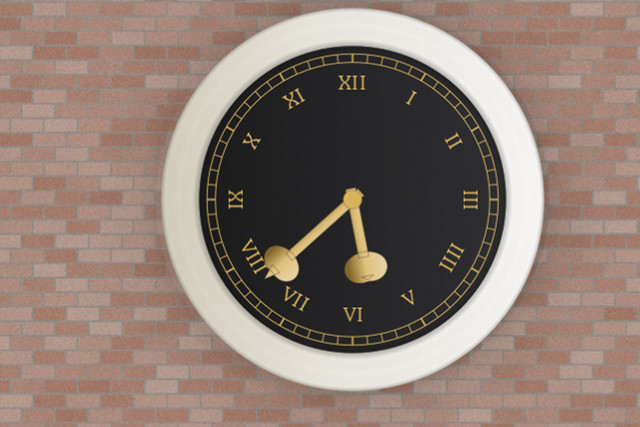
{"hour": 5, "minute": 38}
